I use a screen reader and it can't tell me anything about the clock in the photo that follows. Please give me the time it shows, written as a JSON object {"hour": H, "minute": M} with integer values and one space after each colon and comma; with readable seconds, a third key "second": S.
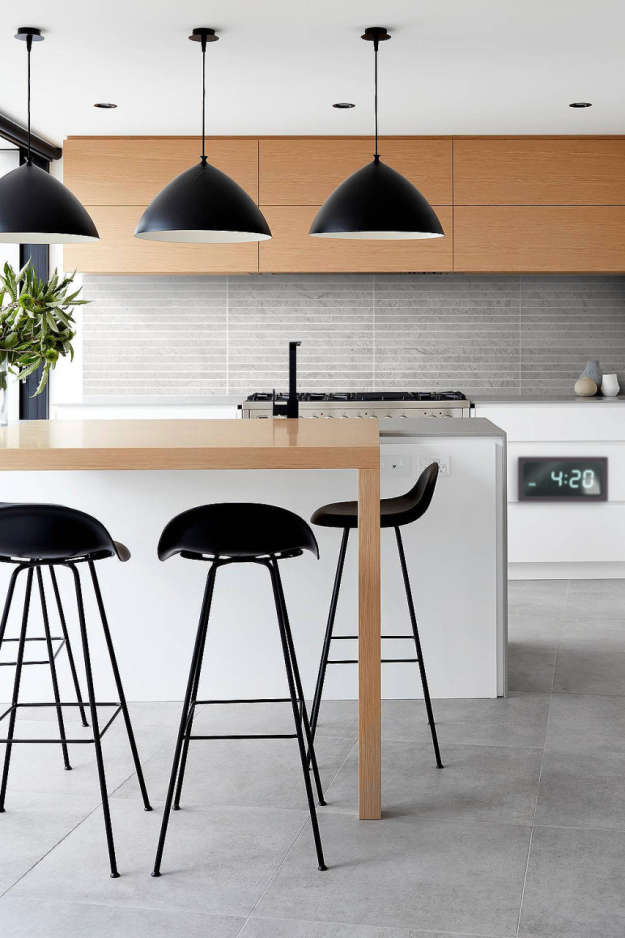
{"hour": 4, "minute": 20}
